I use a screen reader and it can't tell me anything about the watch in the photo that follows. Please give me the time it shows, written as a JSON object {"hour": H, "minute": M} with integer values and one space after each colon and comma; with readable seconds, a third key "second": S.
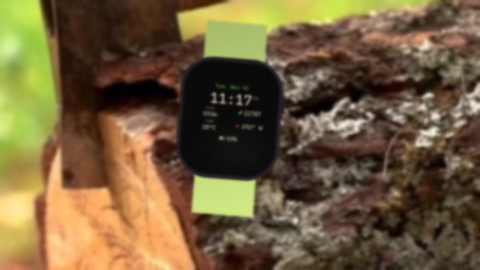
{"hour": 11, "minute": 17}
